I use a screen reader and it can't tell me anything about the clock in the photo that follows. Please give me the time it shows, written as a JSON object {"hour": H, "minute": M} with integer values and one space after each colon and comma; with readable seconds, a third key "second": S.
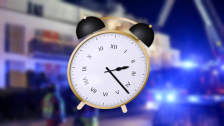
{"hour": 2, "minute": 22}
